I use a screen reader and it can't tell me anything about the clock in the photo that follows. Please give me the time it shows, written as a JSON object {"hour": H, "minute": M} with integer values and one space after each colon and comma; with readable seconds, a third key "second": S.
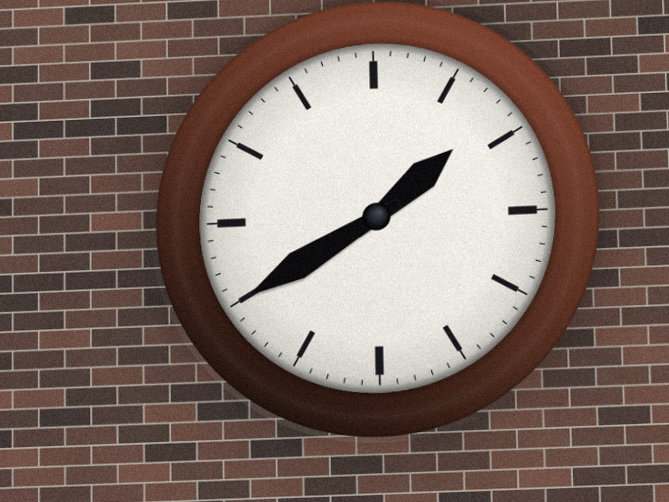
{"hour": 1, "minute": 40}
